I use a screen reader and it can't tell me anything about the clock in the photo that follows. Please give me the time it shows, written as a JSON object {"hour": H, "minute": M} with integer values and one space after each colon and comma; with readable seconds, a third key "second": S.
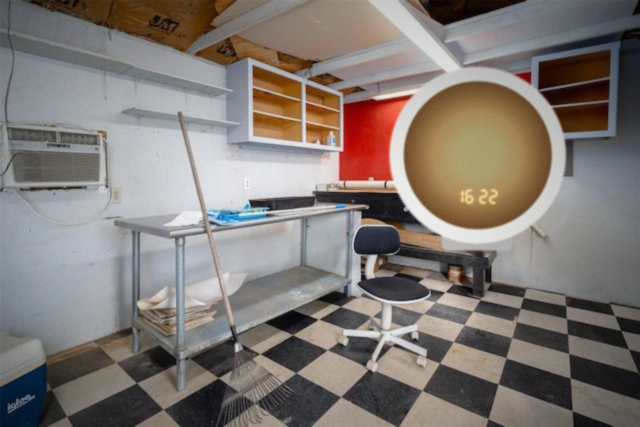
{"hour": 16, "minute": 22}
